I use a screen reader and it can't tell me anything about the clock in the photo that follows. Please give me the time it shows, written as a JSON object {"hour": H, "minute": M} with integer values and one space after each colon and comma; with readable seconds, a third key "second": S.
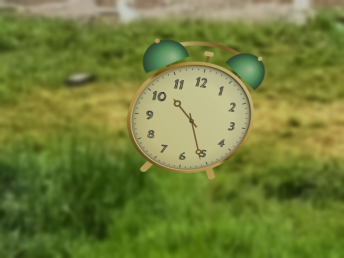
{"hour": 10, "minute": 26}
